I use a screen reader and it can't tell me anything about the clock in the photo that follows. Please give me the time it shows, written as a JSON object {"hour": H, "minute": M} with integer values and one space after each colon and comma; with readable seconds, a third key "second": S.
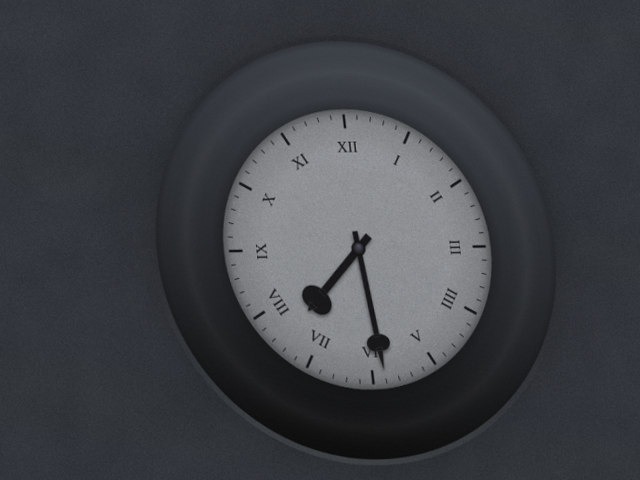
{"hour": 7, "minute": 29}
